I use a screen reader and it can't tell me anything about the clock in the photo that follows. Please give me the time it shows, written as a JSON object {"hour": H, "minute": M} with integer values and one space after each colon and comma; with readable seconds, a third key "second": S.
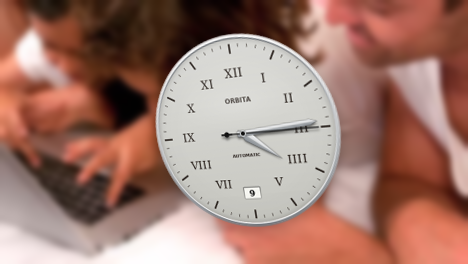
{"hour": 4, "minute": 14, "second": 15}
